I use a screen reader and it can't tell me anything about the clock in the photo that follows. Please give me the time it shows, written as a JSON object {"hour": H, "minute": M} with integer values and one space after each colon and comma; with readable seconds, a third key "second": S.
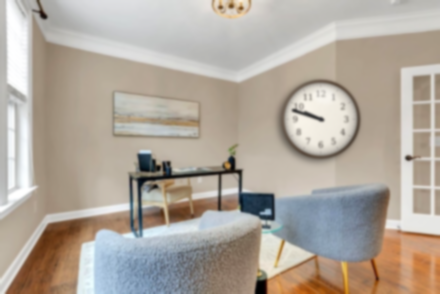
{"hour": 9, "minute": 48}
